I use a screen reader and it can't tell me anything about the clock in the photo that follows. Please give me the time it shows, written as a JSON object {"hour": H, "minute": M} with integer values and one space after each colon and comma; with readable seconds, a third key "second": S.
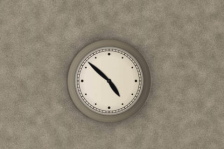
{"hour": 4, "minute": 52}
